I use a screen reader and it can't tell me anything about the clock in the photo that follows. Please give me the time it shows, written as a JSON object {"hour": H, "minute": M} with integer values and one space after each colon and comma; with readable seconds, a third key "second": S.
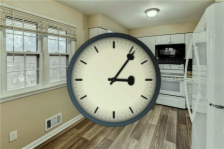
{"hour": 3, "minute": 6}
